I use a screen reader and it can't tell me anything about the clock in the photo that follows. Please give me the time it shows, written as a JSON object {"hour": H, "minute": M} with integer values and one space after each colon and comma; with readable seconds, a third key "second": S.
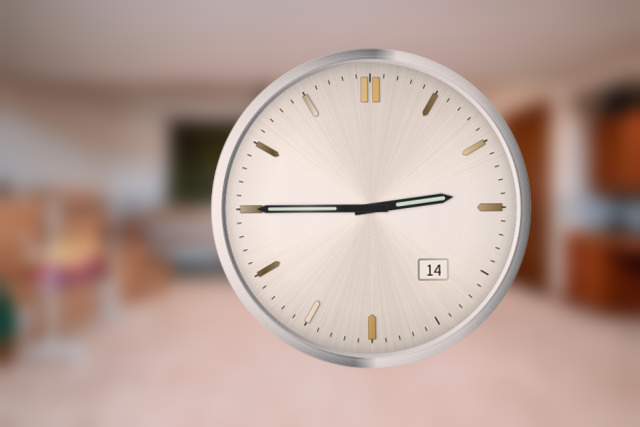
{"hour": 2, "minute": 45}
